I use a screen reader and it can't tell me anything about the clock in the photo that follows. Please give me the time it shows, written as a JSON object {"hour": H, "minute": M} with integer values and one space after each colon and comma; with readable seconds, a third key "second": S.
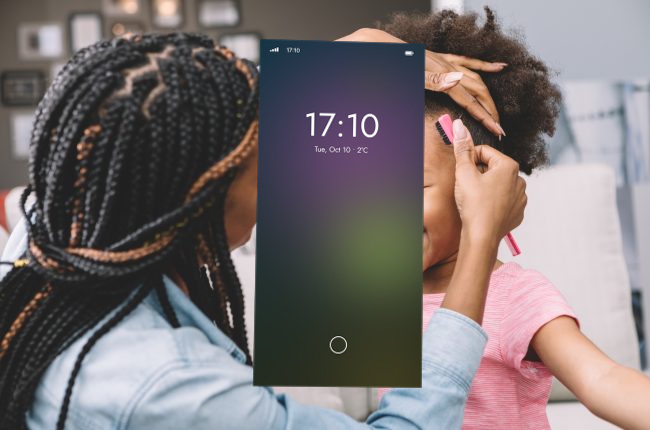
{"hour": 17, "minute": 10}
